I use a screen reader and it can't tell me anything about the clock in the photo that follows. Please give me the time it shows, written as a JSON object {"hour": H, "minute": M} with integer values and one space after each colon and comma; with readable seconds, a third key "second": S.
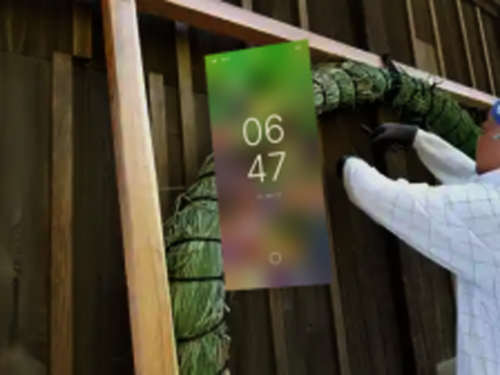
{"hour": 6, "minute": 47}
